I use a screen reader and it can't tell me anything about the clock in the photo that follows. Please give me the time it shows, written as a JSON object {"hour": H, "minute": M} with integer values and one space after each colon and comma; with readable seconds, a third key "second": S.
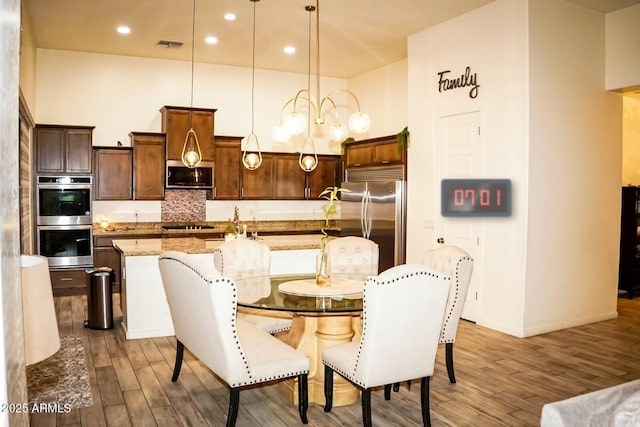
{"hour": 7, "minute": 1}
